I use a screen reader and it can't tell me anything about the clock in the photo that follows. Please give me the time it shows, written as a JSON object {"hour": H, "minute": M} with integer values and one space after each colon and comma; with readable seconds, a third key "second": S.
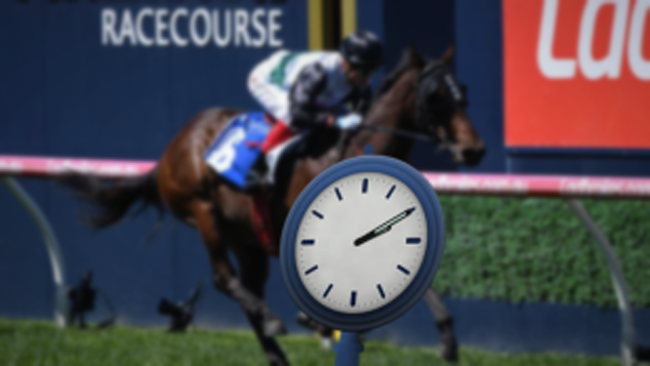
{"hour": 2, "minute": 10}
